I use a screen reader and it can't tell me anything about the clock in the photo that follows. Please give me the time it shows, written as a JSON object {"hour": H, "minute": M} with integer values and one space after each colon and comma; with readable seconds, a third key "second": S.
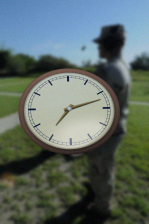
{"hour": 7, "minute": 12}
